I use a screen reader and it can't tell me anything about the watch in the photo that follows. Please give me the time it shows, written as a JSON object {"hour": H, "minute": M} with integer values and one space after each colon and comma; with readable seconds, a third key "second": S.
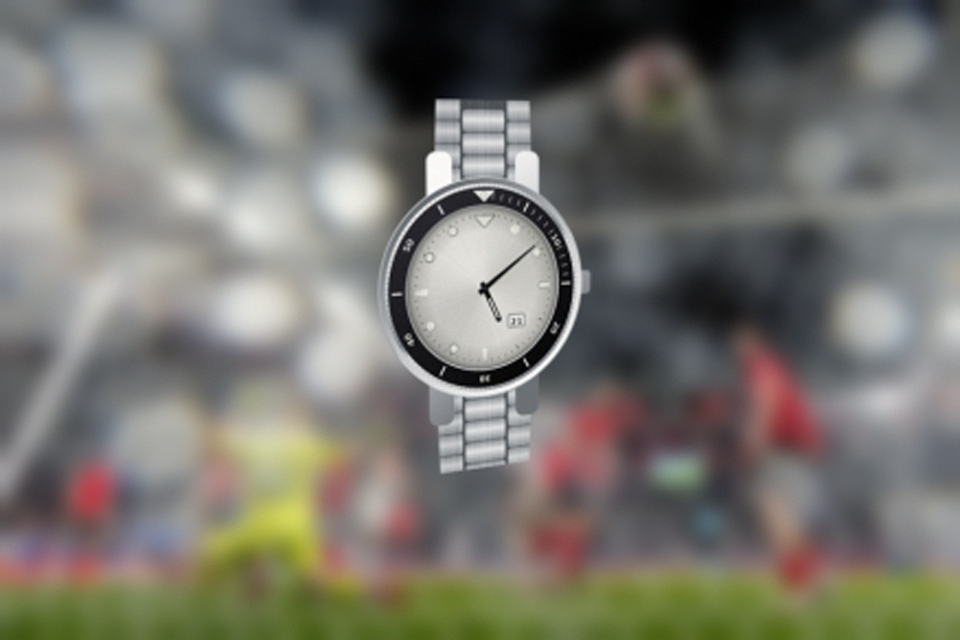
{"hour": 5, "minute": 9}
